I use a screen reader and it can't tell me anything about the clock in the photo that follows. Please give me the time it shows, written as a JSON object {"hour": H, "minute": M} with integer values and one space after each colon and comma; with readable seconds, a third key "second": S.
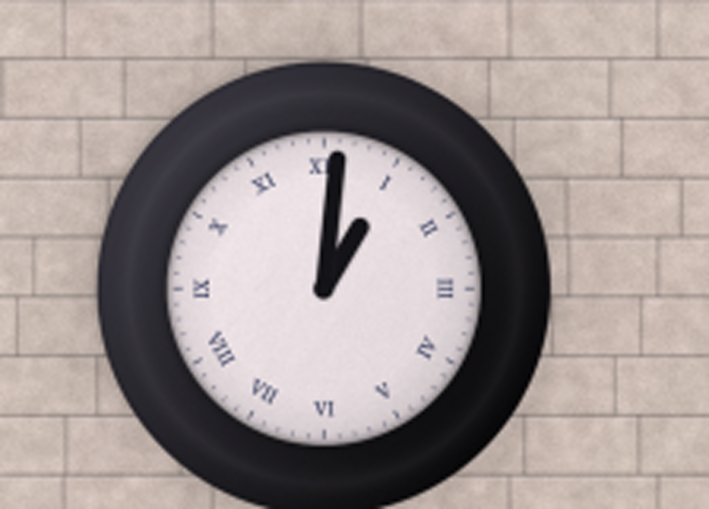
{"hour": 1, "minute": 1}
